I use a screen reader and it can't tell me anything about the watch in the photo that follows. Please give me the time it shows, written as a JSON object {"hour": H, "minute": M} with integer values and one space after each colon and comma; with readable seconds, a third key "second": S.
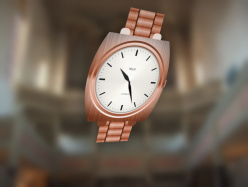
{"hour": 10, "minute": 26}
